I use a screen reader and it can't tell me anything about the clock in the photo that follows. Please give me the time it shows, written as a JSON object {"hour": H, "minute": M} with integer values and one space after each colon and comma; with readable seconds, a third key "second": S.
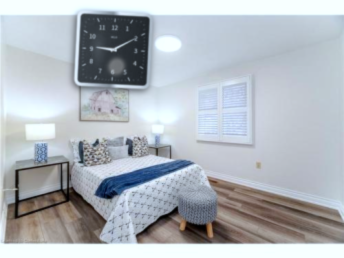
{"hour": 9, "minute": 10}
